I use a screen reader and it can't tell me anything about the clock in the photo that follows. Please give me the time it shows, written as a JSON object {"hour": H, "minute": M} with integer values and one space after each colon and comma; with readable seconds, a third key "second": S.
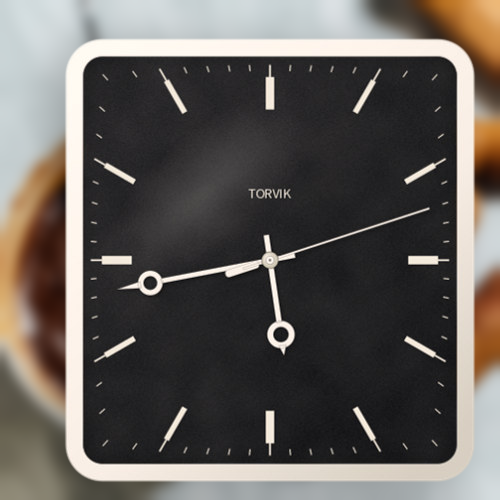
{"hour": 5, "minute": 43, "second": 12}
